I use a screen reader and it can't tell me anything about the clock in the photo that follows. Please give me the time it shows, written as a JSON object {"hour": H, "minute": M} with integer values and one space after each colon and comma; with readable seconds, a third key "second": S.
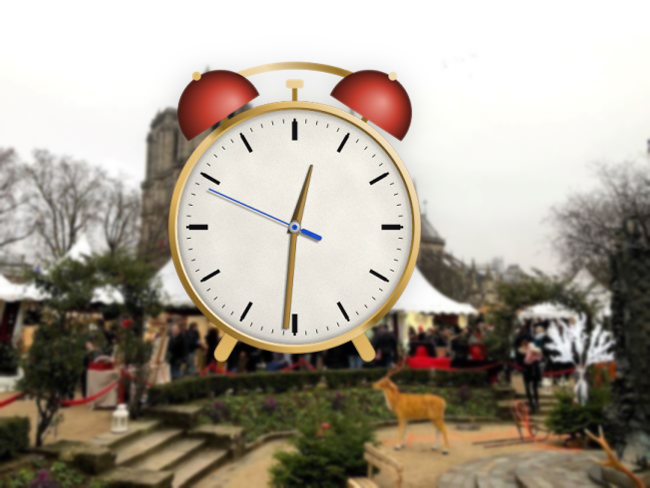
{"hour": 12, "minute": 30, "second": 49}
